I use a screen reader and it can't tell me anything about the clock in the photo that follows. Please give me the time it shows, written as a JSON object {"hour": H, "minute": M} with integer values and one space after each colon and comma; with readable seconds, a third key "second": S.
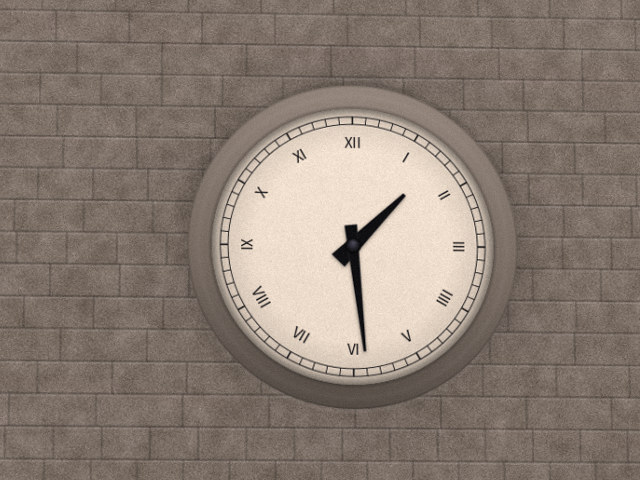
{"hour": 1, "minute": 29}
